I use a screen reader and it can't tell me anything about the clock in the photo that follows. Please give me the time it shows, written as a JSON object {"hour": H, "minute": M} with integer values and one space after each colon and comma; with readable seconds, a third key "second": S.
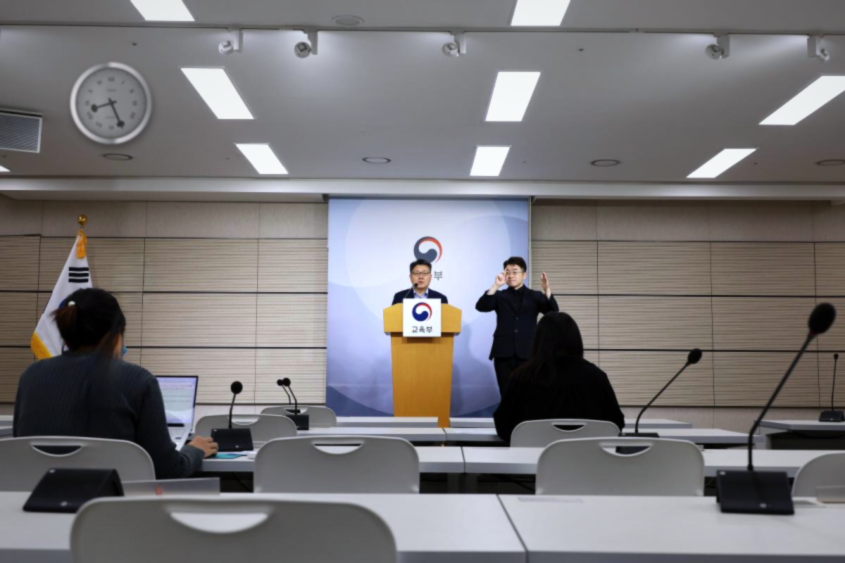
{"hour": 8, "minute": 26}
